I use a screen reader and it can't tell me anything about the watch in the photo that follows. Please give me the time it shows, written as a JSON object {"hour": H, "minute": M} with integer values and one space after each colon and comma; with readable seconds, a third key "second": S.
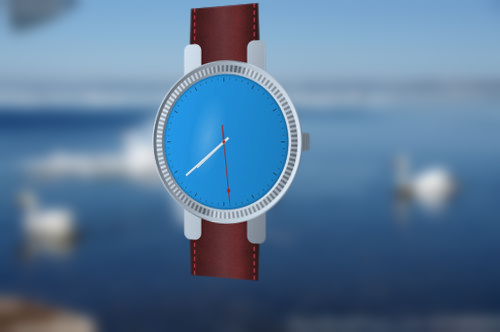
{"hour": 7, "minute": 38, "second": 29}
